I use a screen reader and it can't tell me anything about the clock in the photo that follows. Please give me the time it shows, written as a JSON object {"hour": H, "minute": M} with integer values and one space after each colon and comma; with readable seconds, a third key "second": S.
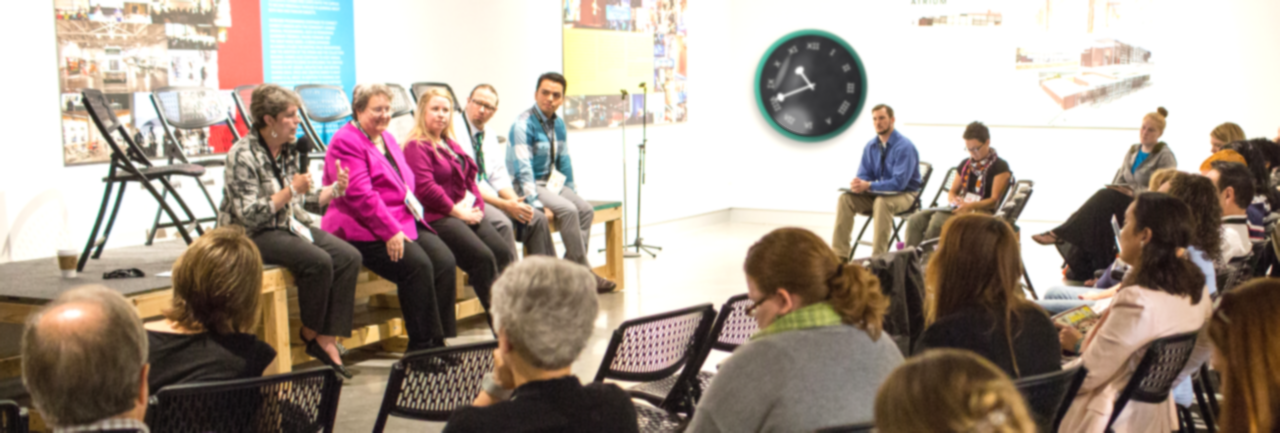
{"hour": 10, "minute": 41}
